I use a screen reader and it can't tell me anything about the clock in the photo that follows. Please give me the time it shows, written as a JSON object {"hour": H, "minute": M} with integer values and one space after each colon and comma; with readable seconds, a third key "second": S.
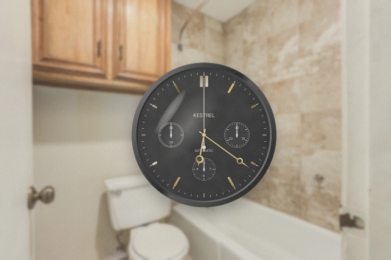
{"hour": 6, "minute": 21}
